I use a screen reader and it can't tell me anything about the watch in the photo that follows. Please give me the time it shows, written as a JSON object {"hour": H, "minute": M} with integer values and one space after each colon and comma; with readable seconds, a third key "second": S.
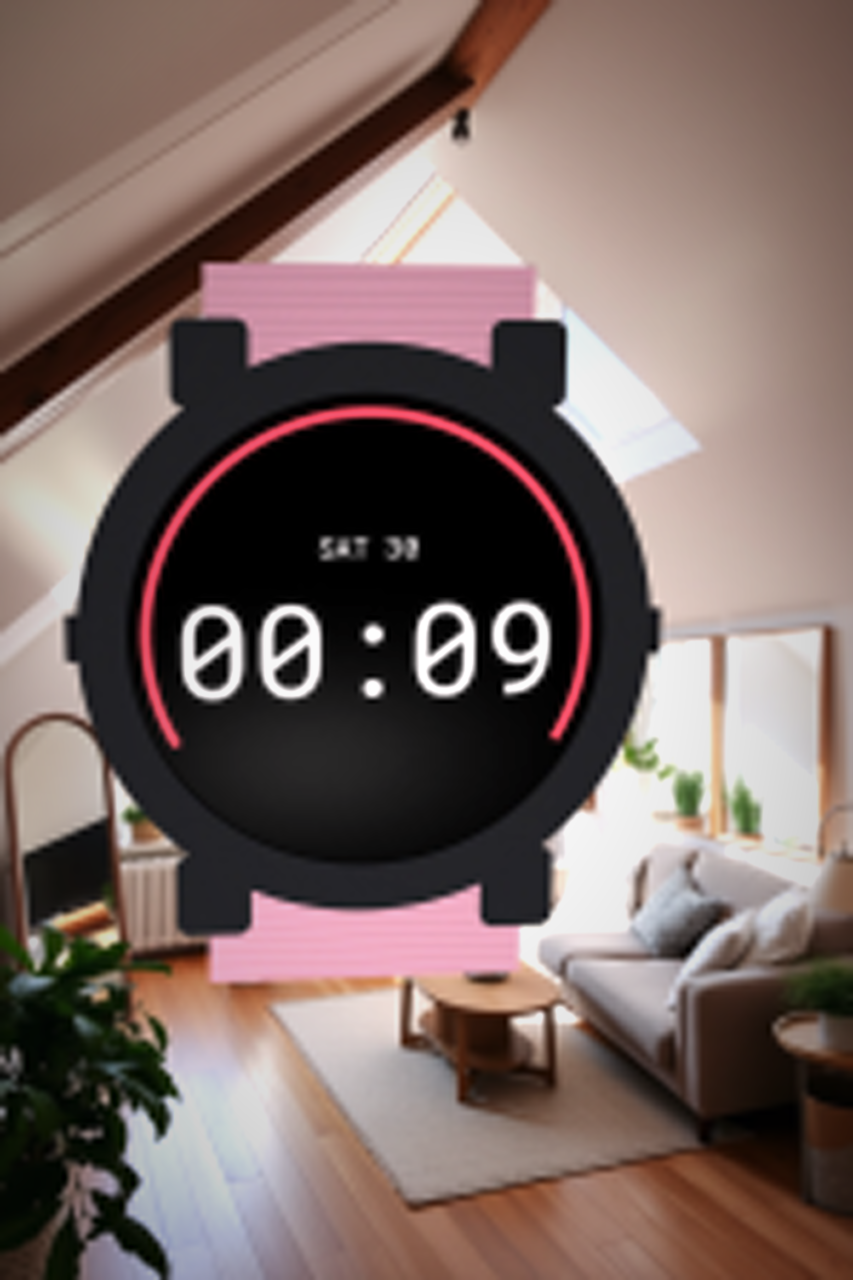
{"hour": 0, "minute": 9}
